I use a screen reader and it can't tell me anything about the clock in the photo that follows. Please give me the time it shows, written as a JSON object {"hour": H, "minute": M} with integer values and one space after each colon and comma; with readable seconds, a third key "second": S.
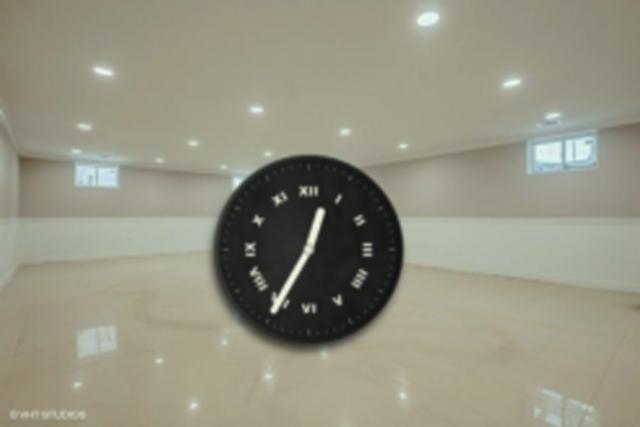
{"hour": 12, "minute": 35}
